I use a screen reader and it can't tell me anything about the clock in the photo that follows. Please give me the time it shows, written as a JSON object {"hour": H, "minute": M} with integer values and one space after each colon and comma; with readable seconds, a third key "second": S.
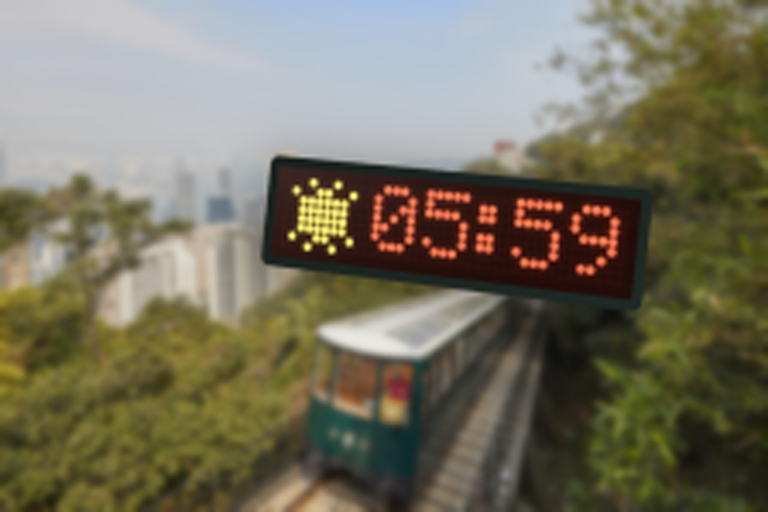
{"hour": 5, "minute": 59}
